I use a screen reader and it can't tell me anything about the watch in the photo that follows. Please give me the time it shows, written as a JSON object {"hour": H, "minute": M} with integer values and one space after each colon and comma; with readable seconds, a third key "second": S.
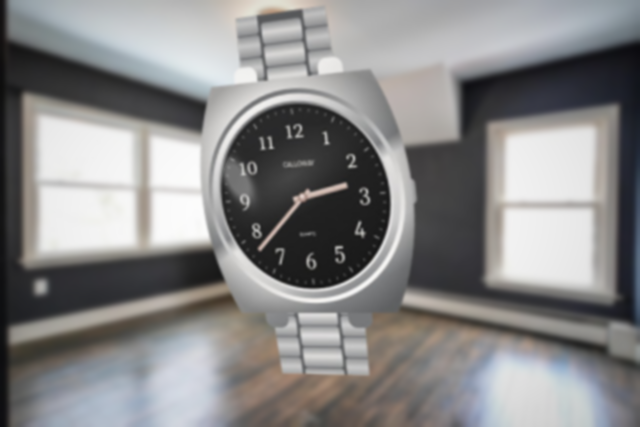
{"hour": 2, "minute": 38}
